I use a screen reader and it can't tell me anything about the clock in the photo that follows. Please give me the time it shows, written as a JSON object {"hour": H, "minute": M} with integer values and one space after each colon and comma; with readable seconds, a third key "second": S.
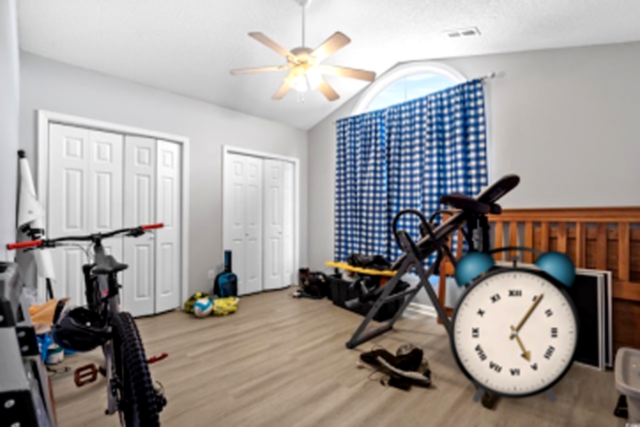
{"hour": 5, "minute": 6}
